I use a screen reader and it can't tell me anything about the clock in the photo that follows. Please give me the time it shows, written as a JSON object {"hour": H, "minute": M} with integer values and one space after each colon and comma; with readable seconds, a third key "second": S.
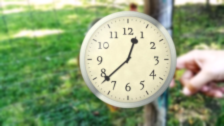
{"hour": 12, "minute": 38}
